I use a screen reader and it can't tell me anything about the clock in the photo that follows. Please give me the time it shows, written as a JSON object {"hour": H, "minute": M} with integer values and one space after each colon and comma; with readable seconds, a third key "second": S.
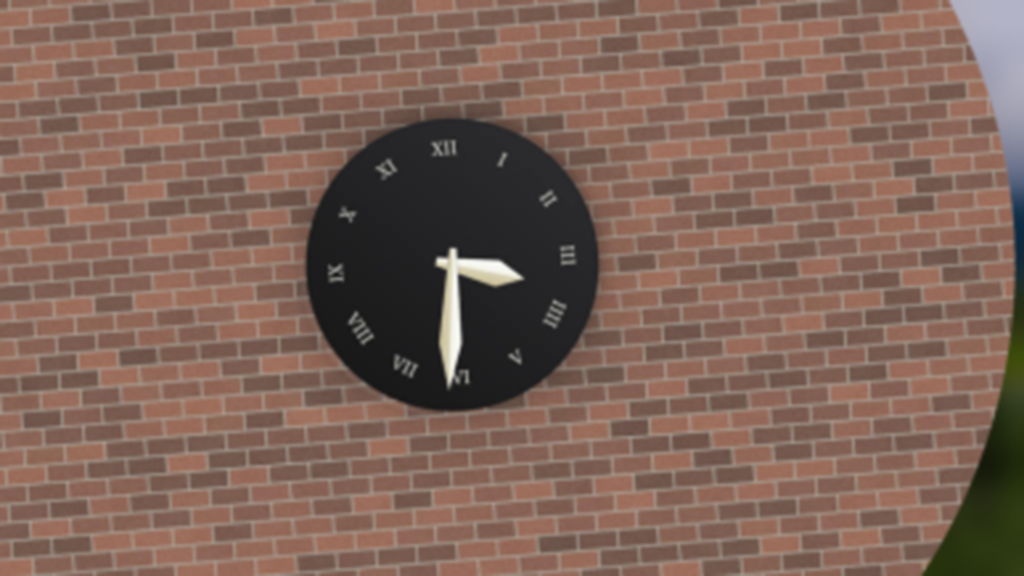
{"hour": 3, "minute": 31}
